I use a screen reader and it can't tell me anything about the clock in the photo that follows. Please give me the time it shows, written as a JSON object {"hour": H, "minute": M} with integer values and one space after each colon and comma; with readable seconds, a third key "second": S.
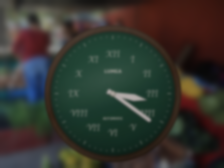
{"hour": 3, "minute": 21}
